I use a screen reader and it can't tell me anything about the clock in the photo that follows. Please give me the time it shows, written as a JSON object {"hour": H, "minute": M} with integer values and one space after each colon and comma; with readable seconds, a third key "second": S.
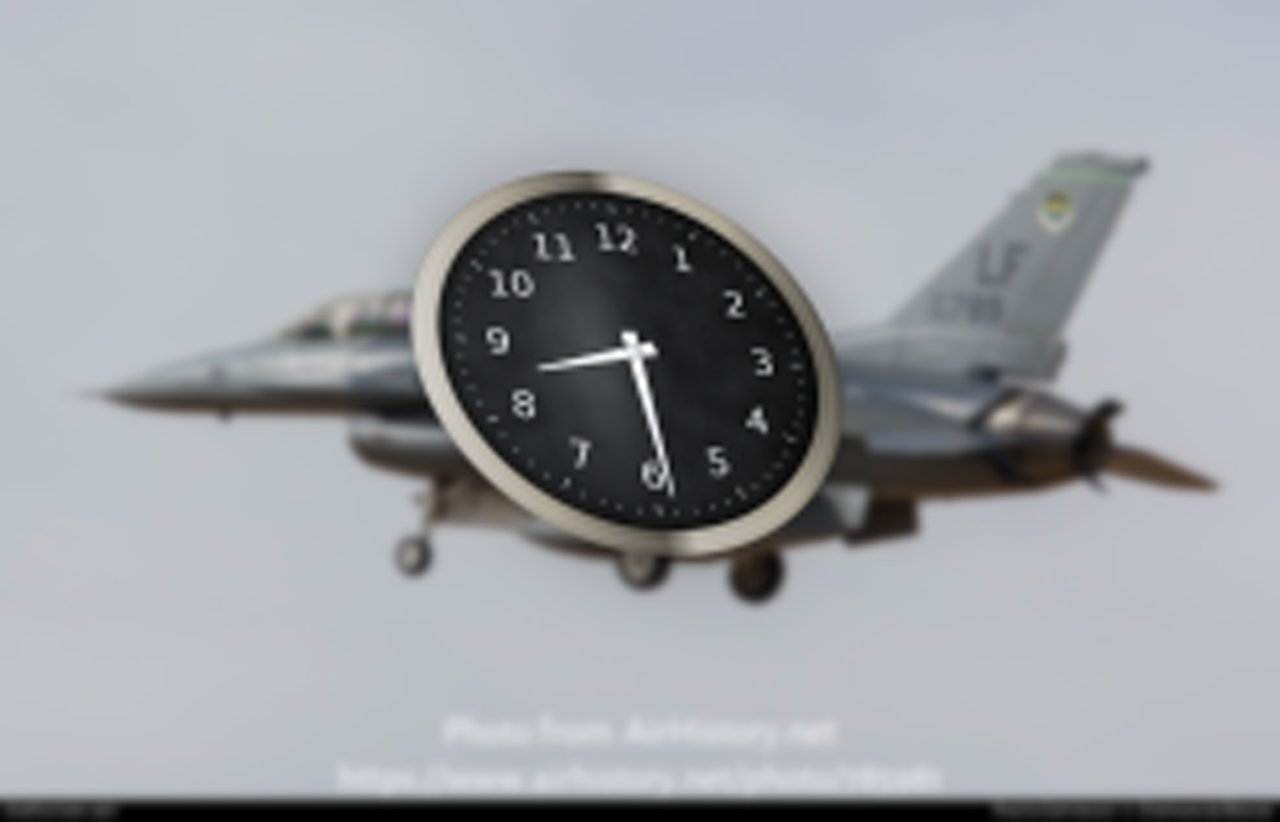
{"hour": 8, "minute": 29}
